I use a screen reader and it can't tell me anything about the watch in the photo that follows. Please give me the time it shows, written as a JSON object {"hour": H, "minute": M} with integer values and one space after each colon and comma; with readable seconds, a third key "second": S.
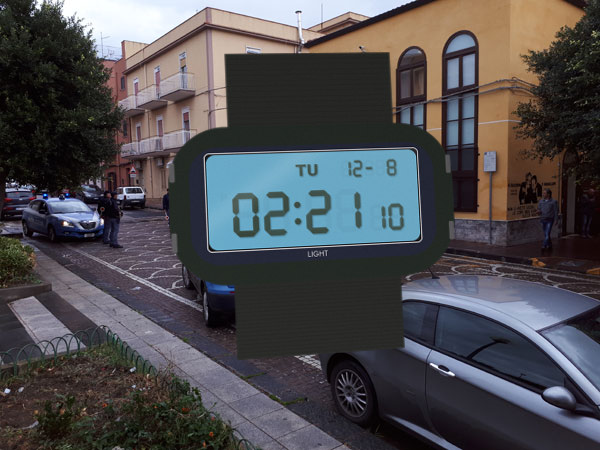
{"hour": 2, "minute": 21, "second": 10}
